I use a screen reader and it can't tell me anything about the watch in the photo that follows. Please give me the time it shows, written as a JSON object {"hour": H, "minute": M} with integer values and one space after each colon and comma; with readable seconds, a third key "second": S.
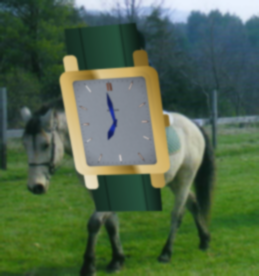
{"hour": 6, "minute": 59}
